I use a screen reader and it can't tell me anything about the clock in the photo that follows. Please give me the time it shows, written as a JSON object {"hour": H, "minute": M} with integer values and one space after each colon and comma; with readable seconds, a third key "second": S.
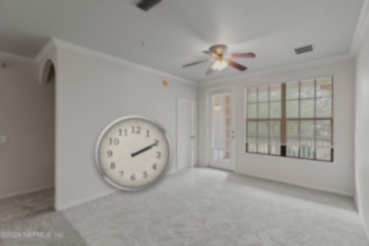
{"hour": 2, "minute": 10}
